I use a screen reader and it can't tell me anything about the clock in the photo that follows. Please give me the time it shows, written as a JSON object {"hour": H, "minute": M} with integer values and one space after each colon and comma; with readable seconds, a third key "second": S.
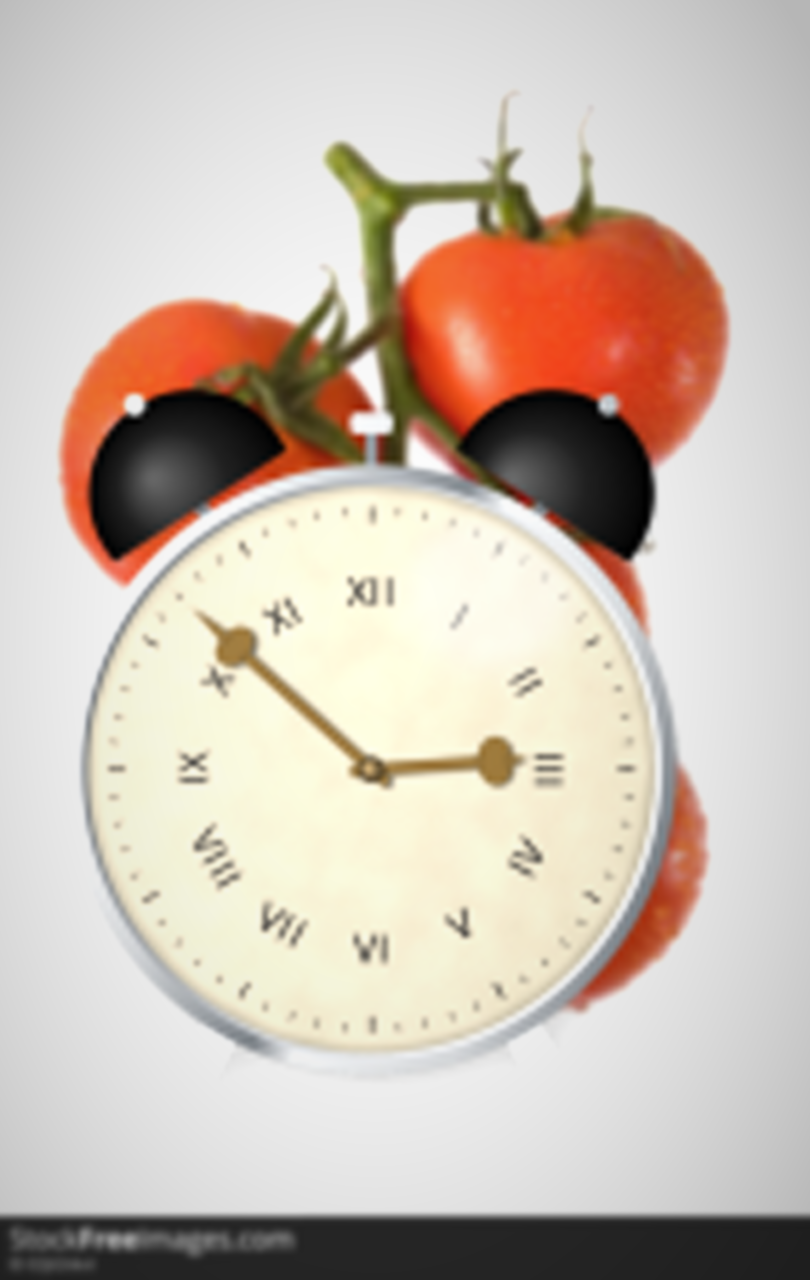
{"hour": 2, "minute": 52}
